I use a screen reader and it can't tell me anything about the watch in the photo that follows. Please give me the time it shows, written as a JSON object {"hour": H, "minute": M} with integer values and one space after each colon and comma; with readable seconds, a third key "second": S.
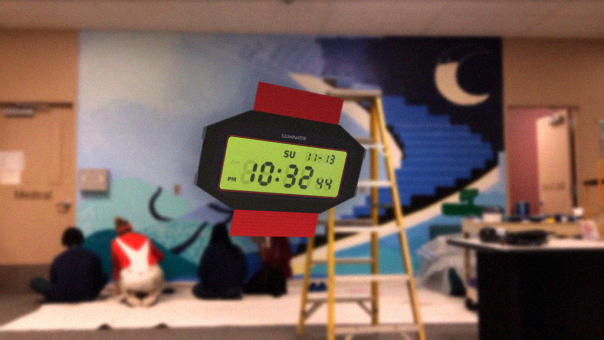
{"hour": 10, "minute": 32, "second": 44}
